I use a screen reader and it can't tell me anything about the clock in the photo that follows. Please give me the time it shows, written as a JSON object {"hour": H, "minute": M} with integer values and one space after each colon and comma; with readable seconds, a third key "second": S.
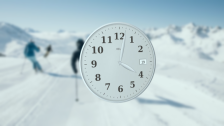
{"hour": 4, "minute": 2}
